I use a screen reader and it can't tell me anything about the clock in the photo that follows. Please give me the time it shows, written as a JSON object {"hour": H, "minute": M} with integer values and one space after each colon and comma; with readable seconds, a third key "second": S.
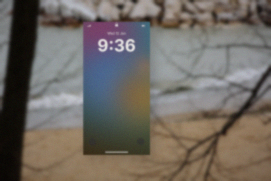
{"hour": 9, "minute": 36}
